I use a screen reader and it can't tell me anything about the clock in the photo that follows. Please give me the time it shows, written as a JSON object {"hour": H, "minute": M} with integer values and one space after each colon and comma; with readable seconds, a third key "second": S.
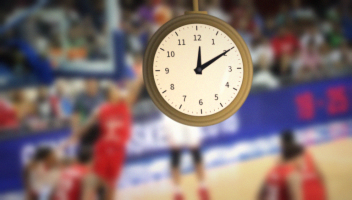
{"hour": 12, "minute": 10}
